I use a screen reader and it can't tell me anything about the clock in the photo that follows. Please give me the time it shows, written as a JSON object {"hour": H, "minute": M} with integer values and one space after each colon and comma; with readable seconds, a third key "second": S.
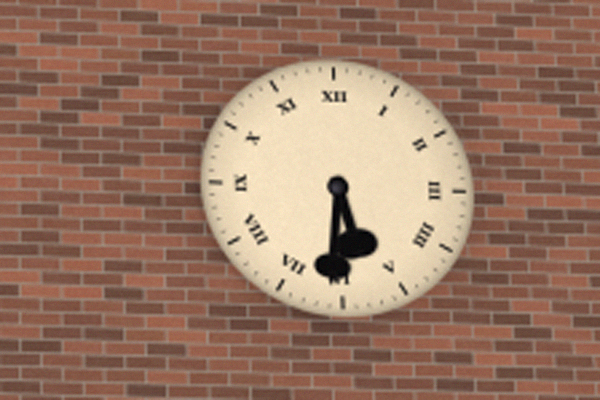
{"hour": 5, "minute": 31}
